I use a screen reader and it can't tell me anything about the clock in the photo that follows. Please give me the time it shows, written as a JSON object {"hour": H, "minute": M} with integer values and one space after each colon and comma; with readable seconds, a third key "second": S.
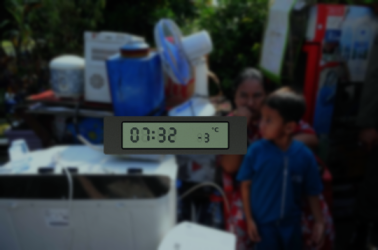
{"hour": 7, "minute": 32}
